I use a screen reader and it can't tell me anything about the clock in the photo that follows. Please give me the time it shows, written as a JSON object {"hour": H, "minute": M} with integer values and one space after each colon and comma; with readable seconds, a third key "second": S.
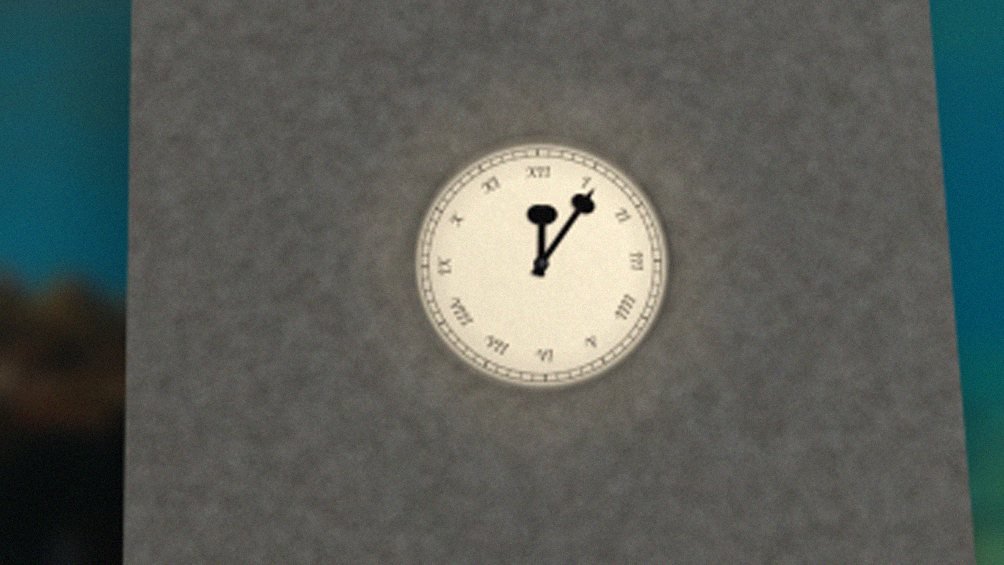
{"hour": 12, "minute": 6}
